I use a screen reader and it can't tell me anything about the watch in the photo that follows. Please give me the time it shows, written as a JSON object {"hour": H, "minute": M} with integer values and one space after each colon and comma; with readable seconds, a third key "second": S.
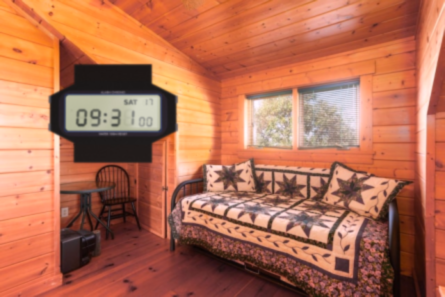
{"hour": 9, "minute": 31}
